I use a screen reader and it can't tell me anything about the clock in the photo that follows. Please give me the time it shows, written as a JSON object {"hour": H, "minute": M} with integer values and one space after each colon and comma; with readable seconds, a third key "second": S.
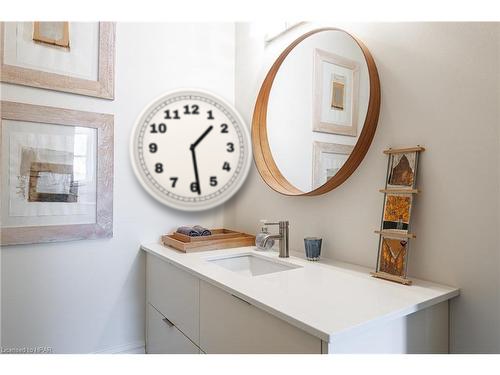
{"hour": 1, "minute": 29}
